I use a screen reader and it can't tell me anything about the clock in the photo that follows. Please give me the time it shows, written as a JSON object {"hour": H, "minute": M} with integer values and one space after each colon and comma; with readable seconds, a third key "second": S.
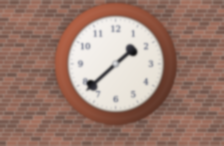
{"hour": 1, "minute": 38}
